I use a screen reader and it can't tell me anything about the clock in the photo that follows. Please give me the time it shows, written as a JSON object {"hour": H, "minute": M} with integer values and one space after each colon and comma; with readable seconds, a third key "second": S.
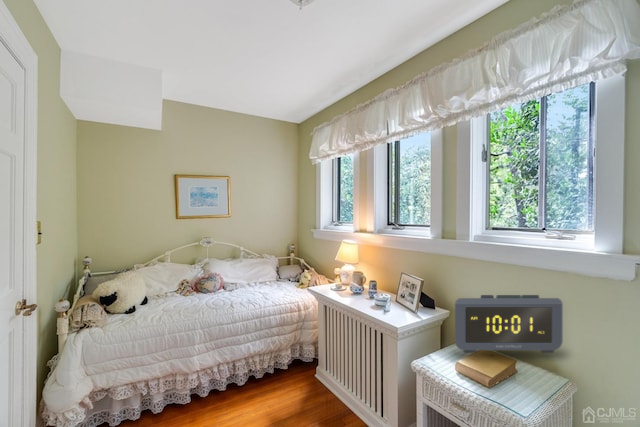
{"hour": 10, "minute": 1}
